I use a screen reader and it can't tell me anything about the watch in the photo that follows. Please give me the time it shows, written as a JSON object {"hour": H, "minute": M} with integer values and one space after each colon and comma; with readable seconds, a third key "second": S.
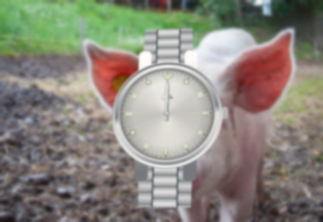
{"hour": 12, "minute": 0}
